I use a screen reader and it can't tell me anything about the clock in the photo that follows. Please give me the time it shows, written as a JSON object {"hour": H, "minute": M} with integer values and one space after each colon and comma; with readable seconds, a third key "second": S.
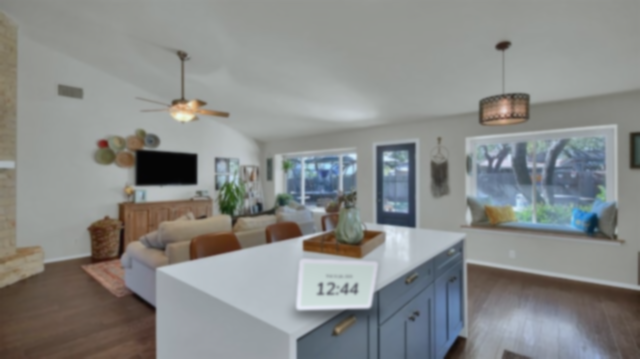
{"hour": 12, "minute": 44}
